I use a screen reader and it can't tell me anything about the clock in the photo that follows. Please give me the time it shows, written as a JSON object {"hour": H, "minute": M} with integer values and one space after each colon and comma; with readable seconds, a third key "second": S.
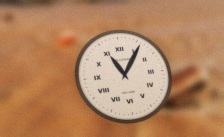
{"hour": 11, "minute": 6}
